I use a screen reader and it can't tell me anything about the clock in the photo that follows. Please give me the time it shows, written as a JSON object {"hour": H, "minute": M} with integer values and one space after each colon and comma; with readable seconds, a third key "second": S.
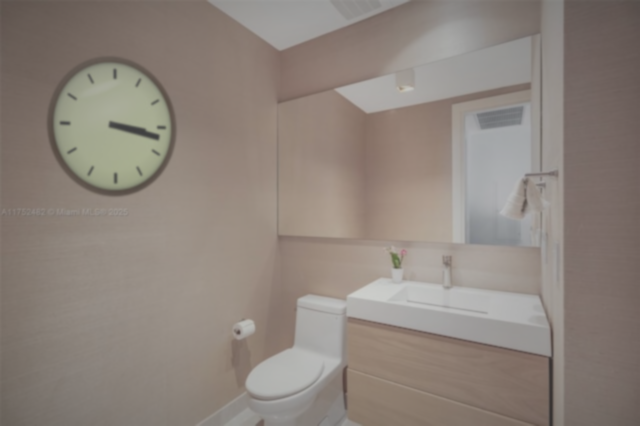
{"hour": 3, "minute": 17}
